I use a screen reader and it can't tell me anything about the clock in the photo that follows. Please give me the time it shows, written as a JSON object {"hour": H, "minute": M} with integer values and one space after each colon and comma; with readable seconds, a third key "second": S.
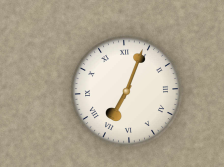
{"hour": 7, "minute": 4}
